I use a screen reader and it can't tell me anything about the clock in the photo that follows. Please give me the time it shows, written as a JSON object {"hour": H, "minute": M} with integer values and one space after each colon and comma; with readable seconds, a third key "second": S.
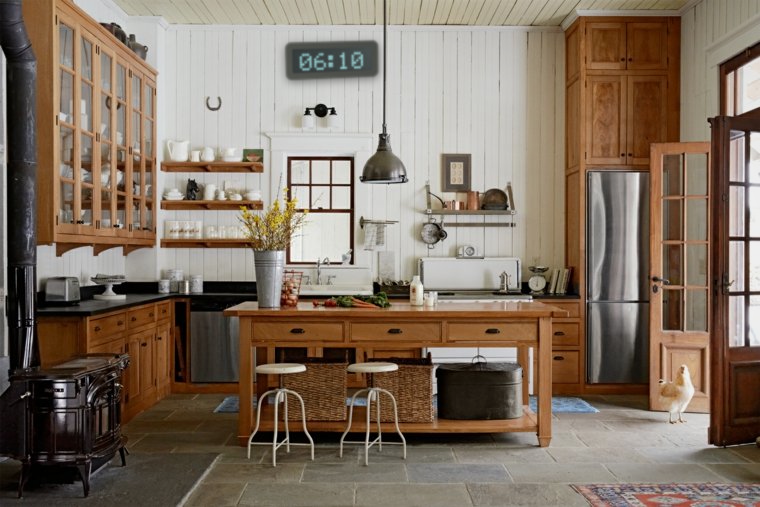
{"hour": 6, "minute": 10}
